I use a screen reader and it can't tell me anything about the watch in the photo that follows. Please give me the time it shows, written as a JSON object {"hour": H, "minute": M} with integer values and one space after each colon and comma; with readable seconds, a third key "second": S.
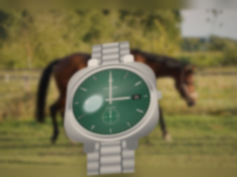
{"hour": 3, "minute": 0}
